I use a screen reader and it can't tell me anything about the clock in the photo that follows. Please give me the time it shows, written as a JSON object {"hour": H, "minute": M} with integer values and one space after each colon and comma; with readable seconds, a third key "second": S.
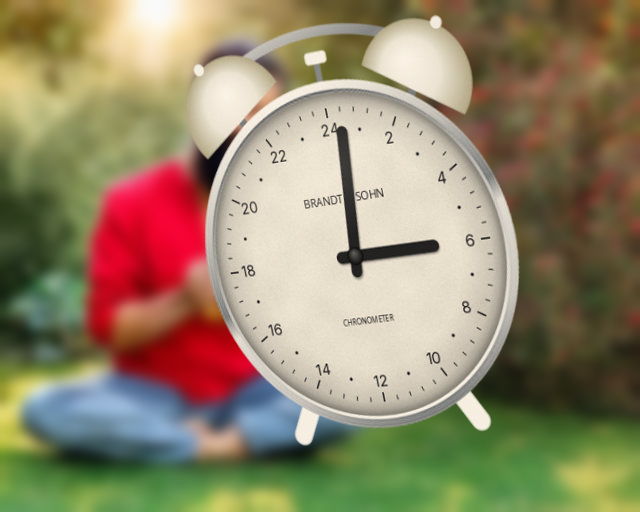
{"hour": 6, "minute": 1}
